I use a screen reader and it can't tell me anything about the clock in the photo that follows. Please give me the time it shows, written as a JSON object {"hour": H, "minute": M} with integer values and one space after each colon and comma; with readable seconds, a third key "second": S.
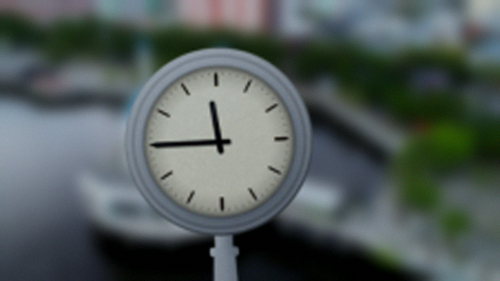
{"hour": 11, "minute": 45}
